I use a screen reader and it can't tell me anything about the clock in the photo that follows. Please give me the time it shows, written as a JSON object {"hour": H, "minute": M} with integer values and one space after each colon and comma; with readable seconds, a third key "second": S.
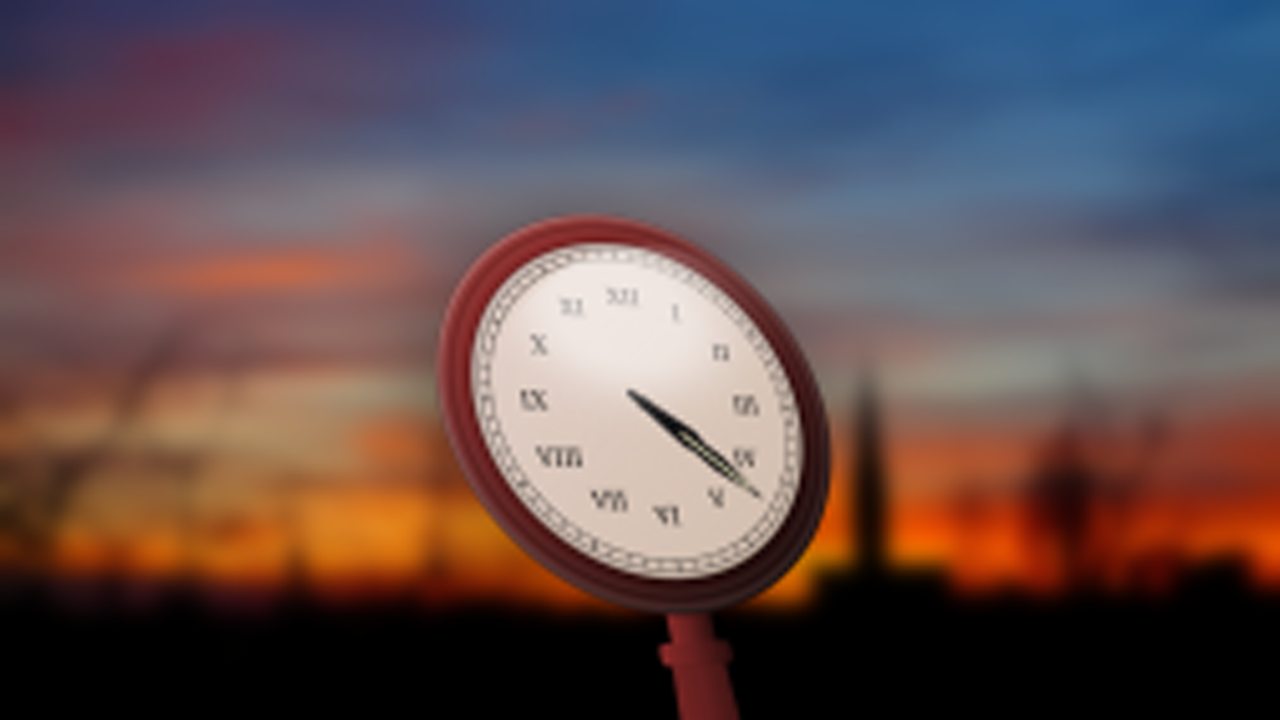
{"hour": 4, "minute": 22}
